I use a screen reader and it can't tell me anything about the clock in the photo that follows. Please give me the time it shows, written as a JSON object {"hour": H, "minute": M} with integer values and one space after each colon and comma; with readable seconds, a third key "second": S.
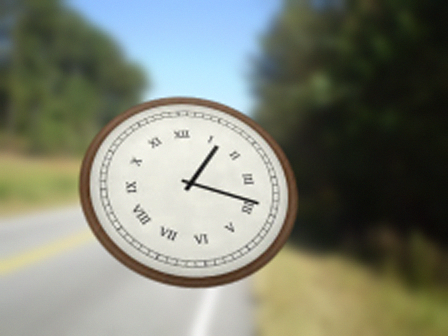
{"hour": 1, "minute": 19}
